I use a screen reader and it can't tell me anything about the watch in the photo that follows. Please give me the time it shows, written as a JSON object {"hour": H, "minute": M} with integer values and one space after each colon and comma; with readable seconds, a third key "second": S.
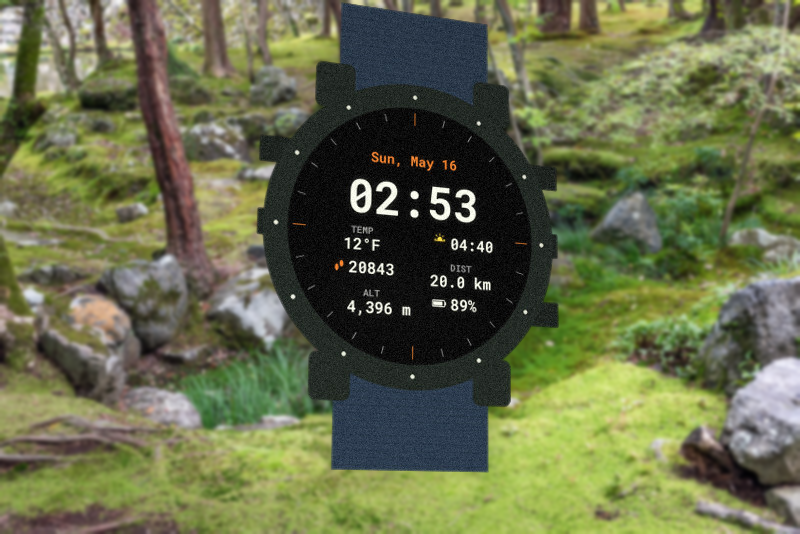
{"hour": 2, "minute": 53}
